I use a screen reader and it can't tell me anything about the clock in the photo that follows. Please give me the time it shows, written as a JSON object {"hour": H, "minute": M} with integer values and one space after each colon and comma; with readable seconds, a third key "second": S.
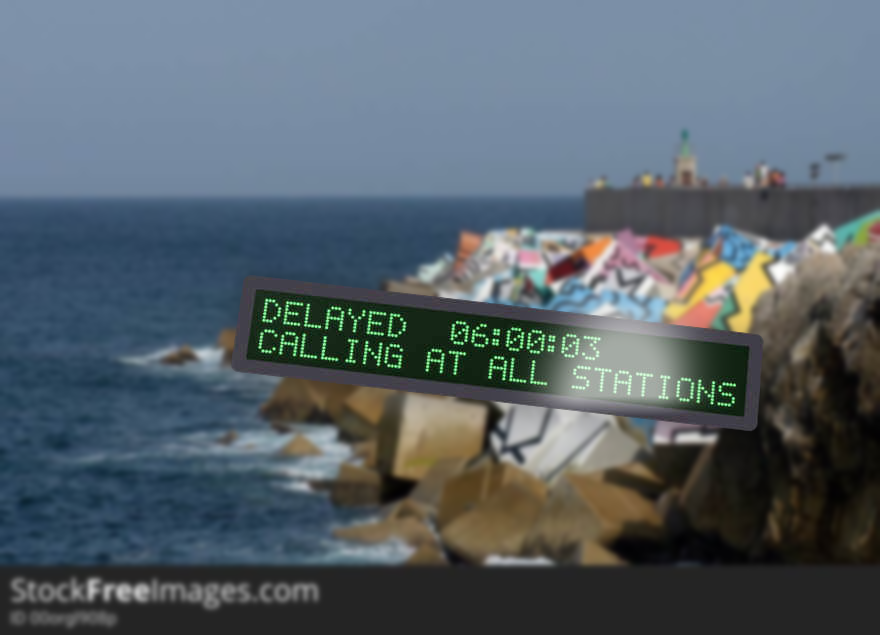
{"hour": 6, "minute": 0, "second": 3}
